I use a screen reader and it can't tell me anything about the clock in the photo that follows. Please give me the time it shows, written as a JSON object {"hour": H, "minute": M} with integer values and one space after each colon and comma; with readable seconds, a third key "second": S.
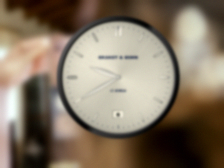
{"hour": 9, "minute": 40}
